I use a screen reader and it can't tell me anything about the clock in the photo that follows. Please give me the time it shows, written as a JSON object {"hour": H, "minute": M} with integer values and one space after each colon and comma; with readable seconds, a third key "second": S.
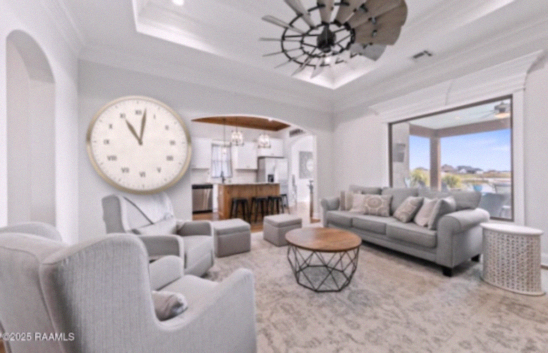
{"hour": 11, "minute": 2}
